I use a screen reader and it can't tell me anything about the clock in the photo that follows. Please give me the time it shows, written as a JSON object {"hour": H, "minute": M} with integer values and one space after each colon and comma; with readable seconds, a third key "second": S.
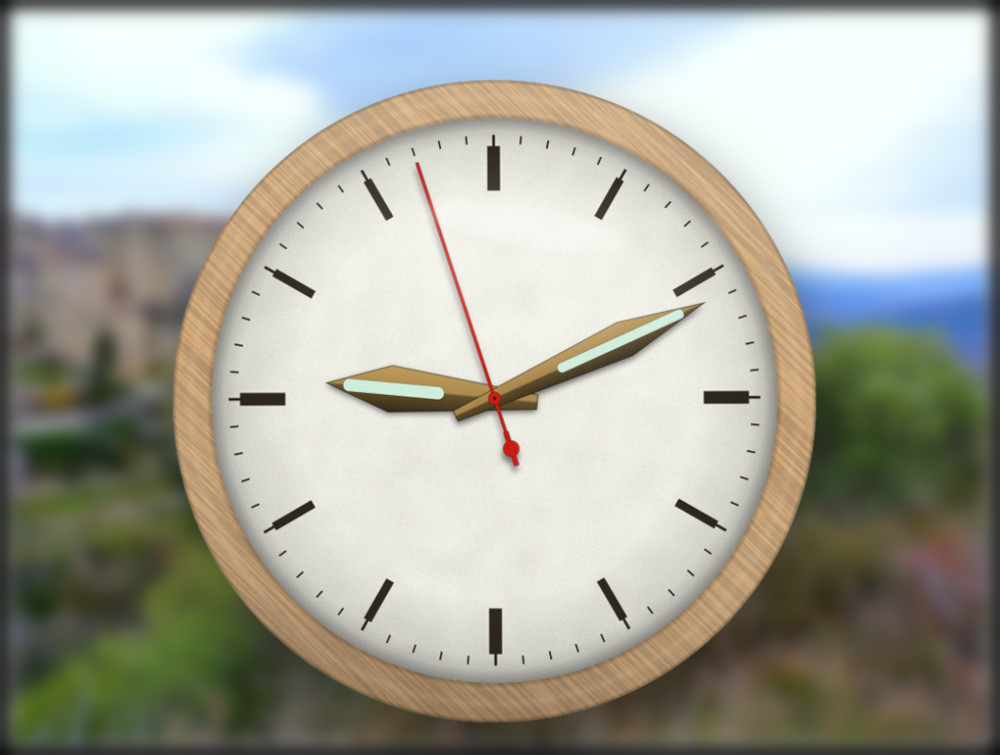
{"hour": 9, "minute": 10, "second": 57}
